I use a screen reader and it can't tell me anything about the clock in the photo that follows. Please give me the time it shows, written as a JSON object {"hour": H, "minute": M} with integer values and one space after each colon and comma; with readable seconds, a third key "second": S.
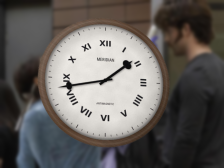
{"hour": 1, "minute": 43}
